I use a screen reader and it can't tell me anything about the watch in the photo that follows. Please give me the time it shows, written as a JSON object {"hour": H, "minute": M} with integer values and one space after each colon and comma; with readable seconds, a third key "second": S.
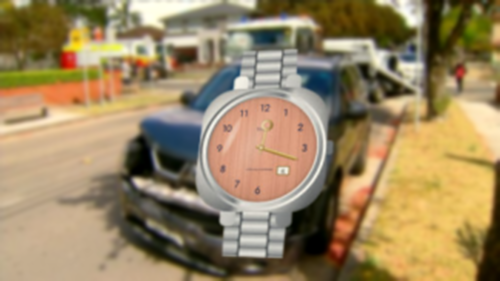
{"hour": 12, "minute": 18}
